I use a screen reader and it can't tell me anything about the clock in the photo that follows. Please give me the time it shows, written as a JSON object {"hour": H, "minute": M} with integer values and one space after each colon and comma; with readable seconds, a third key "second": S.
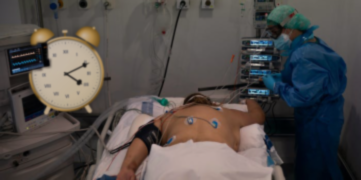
{"hour": 4, "minute": 11}
